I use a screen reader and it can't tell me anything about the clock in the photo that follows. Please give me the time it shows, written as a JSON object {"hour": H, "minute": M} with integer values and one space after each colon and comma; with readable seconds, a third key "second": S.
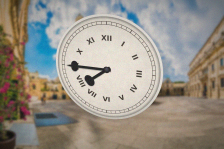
{"hour": 7, "minute": 45}
